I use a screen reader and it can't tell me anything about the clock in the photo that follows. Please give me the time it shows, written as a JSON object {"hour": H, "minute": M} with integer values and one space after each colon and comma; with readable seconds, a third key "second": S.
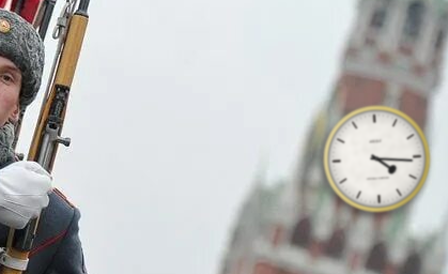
{"hour": 4, "minute": 16}
